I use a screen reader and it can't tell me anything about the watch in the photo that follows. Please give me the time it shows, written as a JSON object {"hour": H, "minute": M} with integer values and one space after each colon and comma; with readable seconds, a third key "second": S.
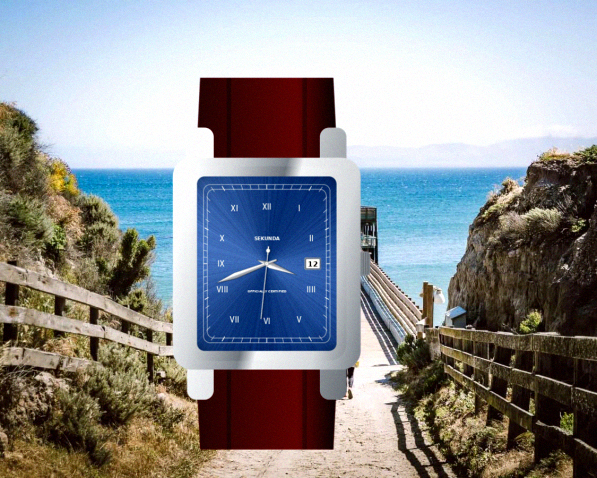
{"hour": 3, "minute": 41, "second": 31}
